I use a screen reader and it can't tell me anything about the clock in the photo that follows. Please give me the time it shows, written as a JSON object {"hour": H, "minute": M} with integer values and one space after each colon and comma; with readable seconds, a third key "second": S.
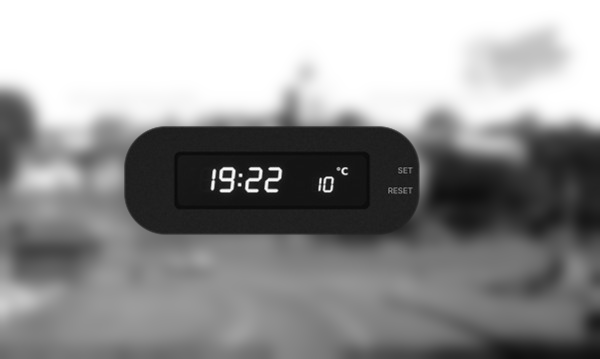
{"hour": 19, "minute": 22}
